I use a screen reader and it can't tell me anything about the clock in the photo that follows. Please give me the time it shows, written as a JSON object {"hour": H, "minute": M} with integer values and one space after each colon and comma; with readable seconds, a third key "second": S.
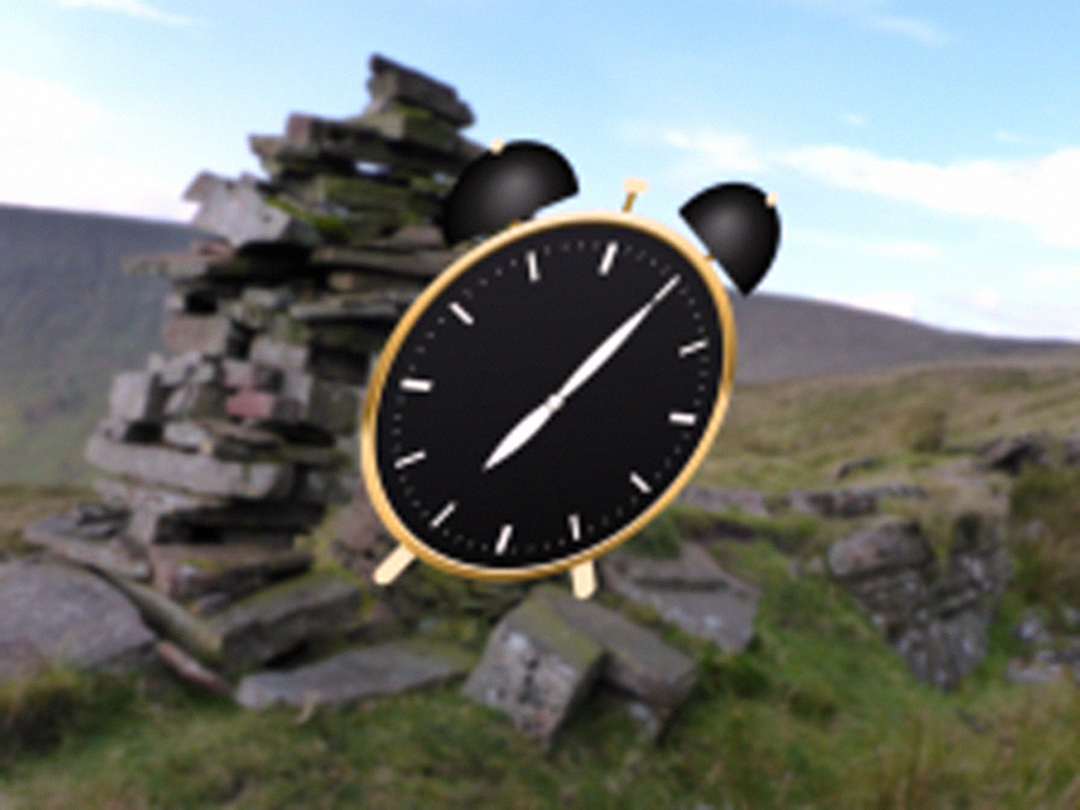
{"hour": 7, "minute": 5}
